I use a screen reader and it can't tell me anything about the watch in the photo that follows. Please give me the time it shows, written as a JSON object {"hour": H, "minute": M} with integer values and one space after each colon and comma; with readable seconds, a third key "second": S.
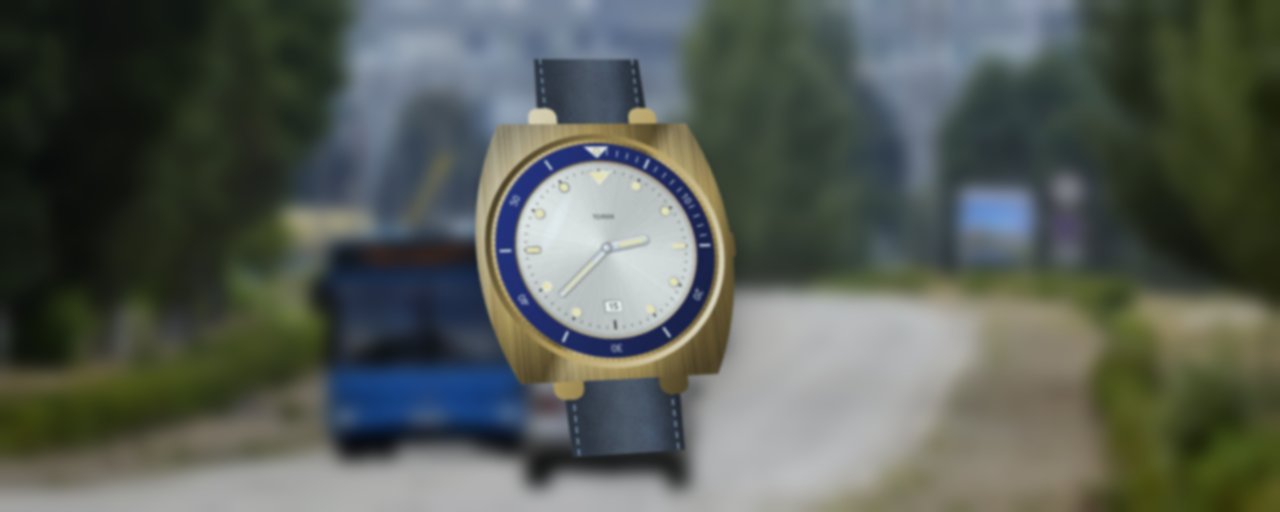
{"hour": 2, "minute": 38}
